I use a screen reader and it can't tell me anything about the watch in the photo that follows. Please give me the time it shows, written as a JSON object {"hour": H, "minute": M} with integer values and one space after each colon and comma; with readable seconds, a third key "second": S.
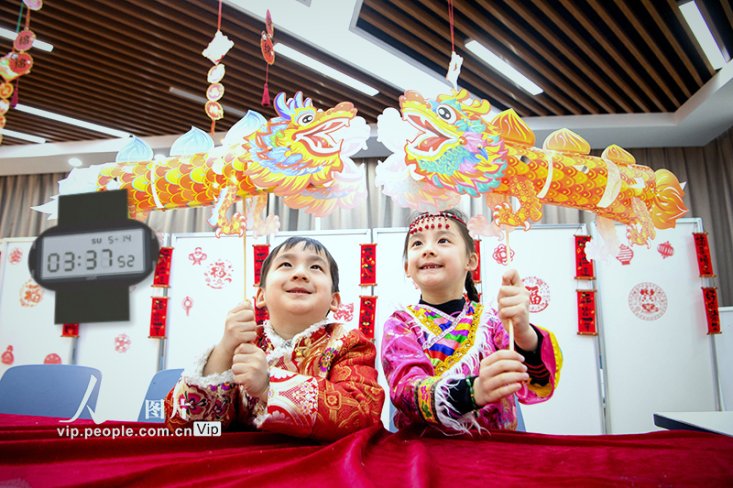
{"hour": 3, "minute": 37, "second": 52}
